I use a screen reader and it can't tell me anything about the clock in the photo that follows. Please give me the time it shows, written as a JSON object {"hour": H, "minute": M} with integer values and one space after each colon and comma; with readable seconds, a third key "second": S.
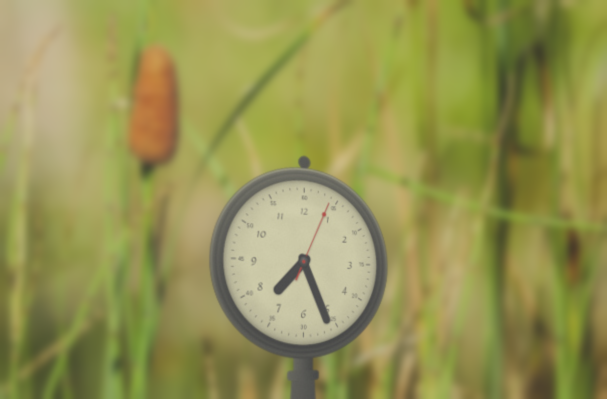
{"hour": 7, "minute": 26, "second": 4}
